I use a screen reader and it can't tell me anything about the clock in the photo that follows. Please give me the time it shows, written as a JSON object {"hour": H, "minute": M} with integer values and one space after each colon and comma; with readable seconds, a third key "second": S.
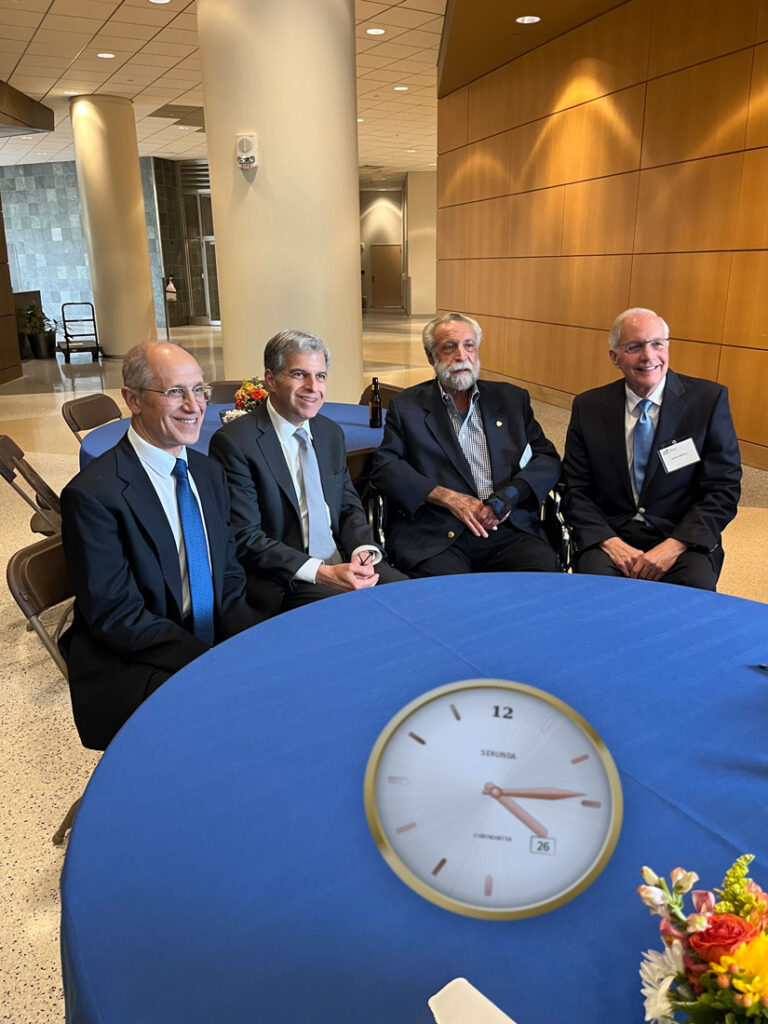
{"hour": 4, "minute": 14}
